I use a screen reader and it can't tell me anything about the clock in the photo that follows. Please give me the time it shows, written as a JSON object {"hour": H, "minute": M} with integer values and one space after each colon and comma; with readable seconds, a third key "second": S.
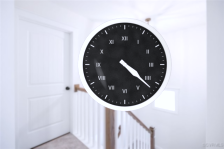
{"hour": 4, "minute": 22}
